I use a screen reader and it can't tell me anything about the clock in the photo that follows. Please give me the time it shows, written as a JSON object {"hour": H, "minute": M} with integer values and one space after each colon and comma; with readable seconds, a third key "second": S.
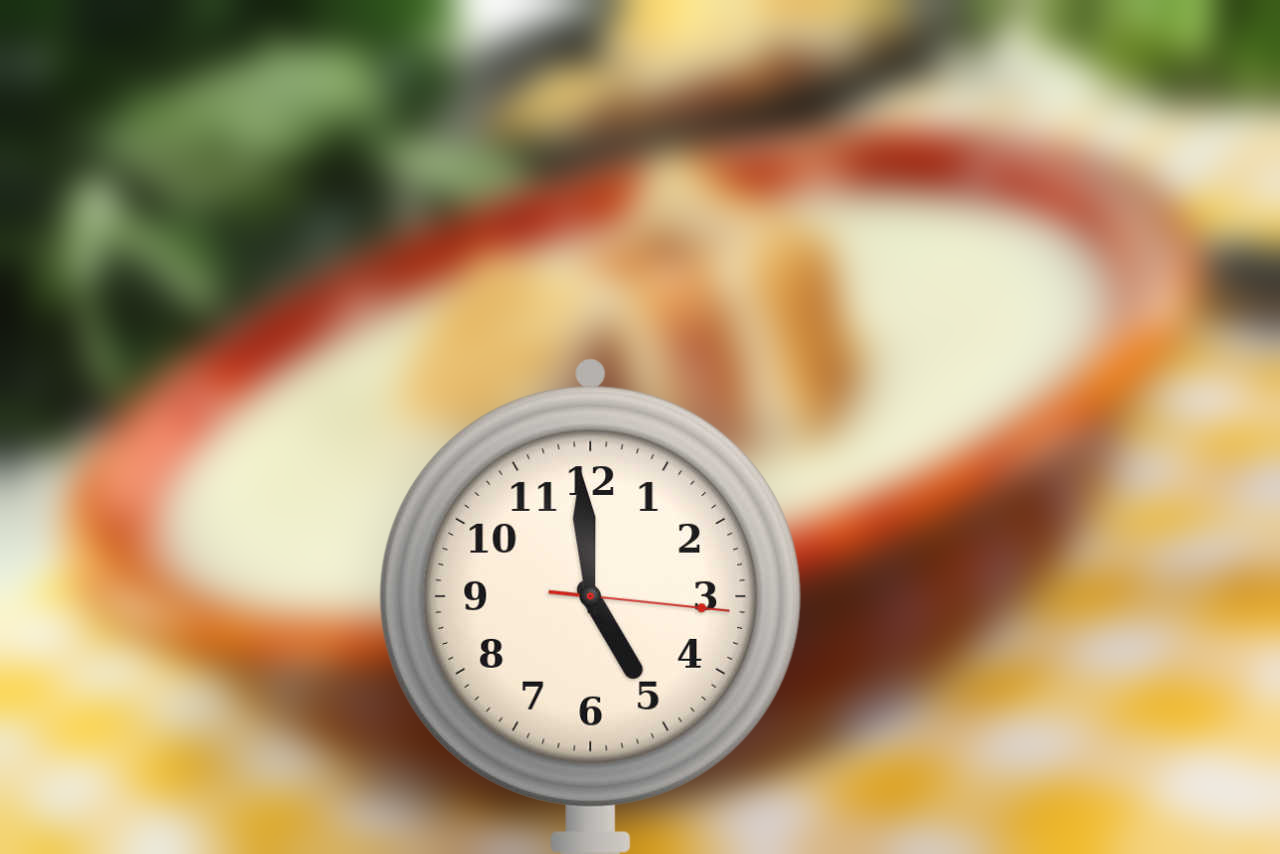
{"hour": 4, "minute": 59, "second": 16}
